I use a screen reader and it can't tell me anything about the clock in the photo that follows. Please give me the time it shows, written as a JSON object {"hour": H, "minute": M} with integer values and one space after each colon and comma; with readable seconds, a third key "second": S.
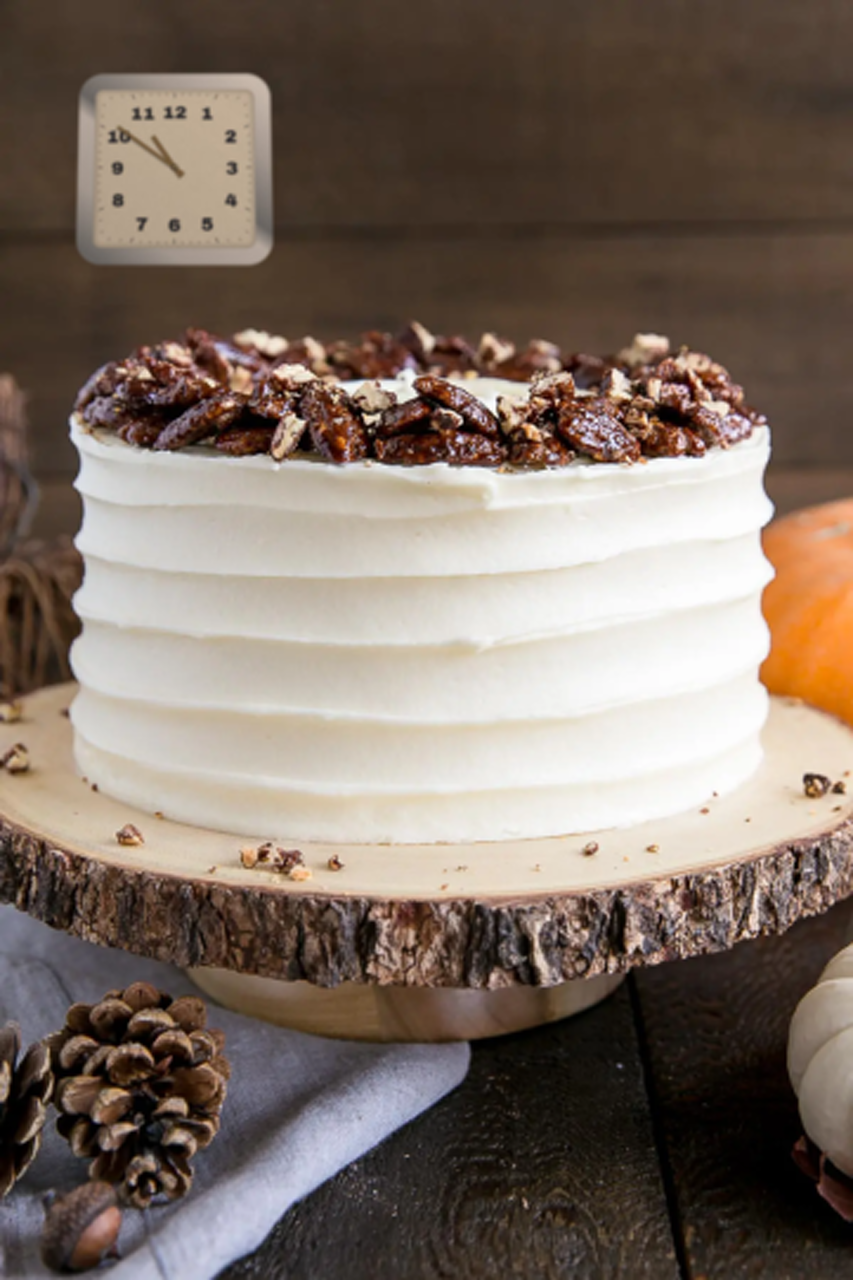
{"hour": 10, "minute": 51}
